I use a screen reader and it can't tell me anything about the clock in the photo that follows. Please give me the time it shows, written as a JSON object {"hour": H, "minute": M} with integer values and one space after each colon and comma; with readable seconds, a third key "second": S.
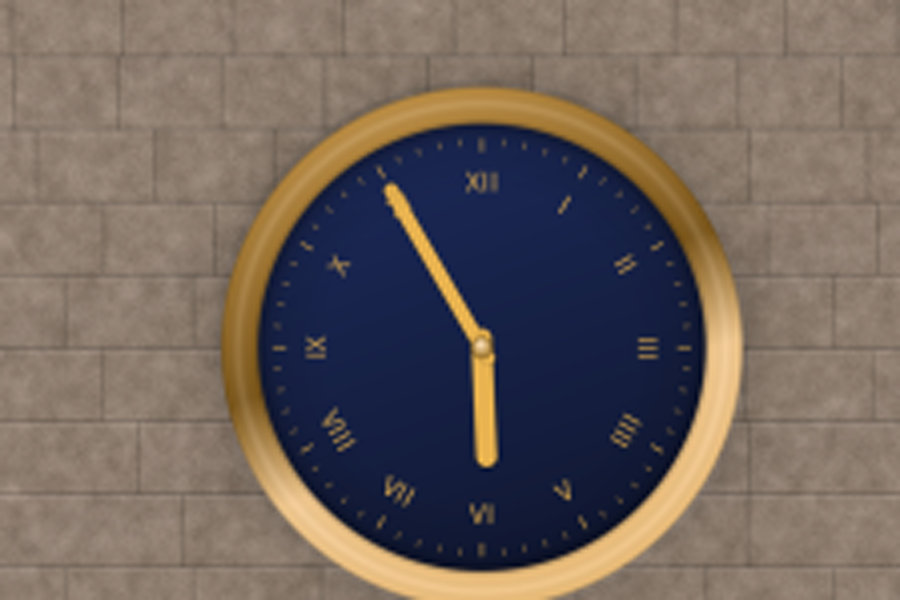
{"hour": 5, "minute": 55}
